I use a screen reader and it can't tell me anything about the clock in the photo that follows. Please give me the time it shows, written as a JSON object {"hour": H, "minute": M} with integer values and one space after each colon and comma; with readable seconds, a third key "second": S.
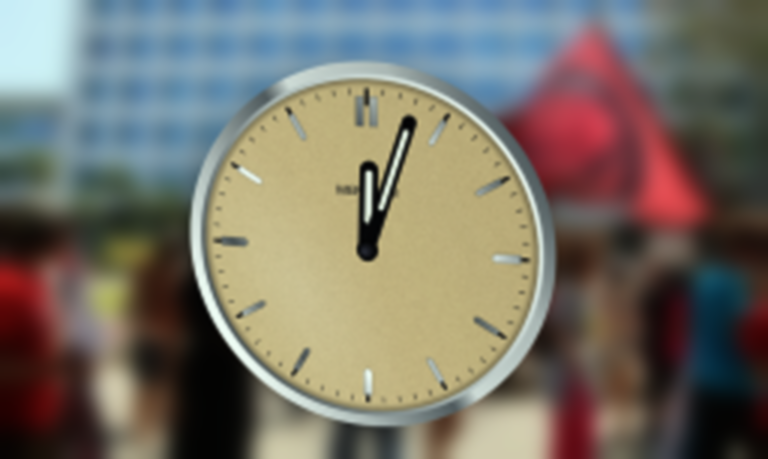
{"hour": 12, "minute": 3}
